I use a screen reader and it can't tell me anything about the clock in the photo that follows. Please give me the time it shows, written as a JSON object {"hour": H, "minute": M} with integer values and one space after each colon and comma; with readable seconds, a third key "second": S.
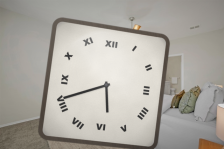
{"hour": 5, "minute": 41}
